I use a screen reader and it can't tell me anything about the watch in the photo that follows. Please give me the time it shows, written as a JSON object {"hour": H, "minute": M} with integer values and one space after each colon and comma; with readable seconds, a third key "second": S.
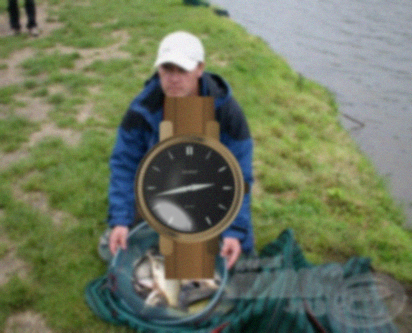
{"hour": 2, "minute": 43}
